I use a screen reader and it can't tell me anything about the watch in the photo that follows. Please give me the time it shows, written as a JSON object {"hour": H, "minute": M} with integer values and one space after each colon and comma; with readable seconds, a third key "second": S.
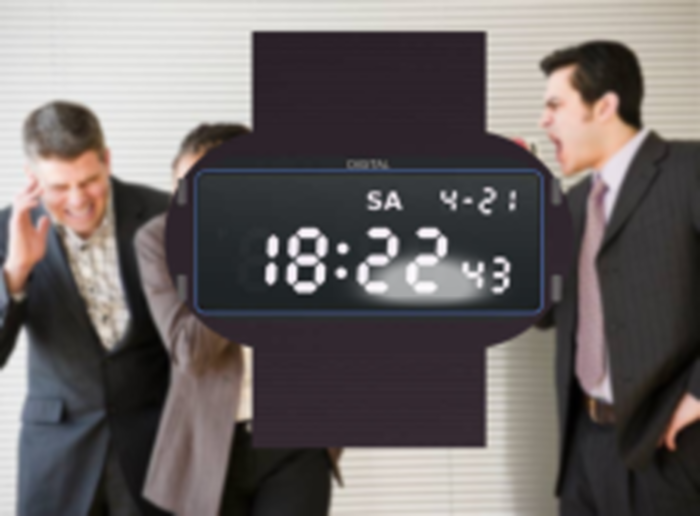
{"hour": 18, "minute": 22, "second": 43}
